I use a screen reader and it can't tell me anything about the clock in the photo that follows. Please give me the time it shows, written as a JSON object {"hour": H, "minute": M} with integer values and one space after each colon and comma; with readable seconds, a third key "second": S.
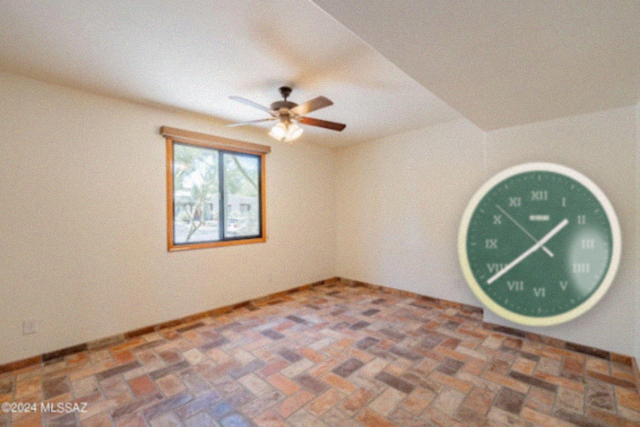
{"hour": 1, "minute": 38, "second": 52}
